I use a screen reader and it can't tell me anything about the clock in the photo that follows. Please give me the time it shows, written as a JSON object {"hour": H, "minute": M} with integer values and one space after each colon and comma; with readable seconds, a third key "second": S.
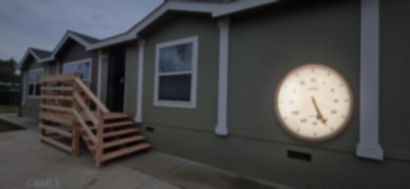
{"hour": 5, "minute": 26}
